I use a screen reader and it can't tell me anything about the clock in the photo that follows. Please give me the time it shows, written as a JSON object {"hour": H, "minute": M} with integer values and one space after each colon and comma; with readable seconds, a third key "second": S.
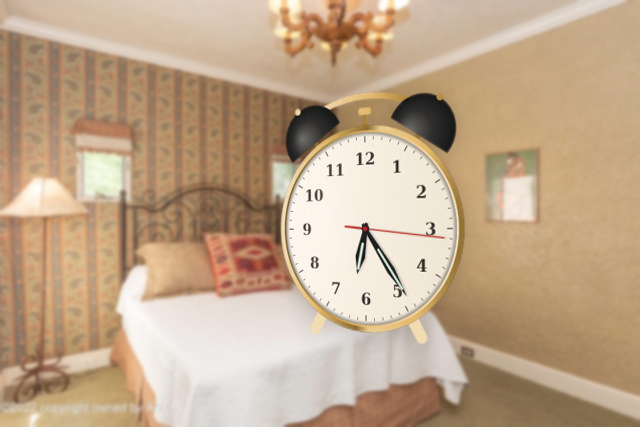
{"hour": 6, "minute": 24, "second": 16}
